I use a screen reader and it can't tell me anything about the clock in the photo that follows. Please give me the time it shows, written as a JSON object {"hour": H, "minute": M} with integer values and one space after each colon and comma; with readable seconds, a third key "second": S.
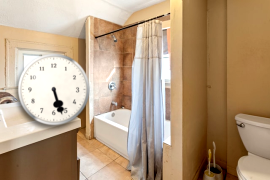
{"hour": 5, "minute": 27}
